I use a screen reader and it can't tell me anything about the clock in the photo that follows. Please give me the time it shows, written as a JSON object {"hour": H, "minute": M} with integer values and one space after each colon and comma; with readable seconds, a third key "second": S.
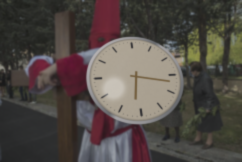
{"hour": 6, "minute": 17}
